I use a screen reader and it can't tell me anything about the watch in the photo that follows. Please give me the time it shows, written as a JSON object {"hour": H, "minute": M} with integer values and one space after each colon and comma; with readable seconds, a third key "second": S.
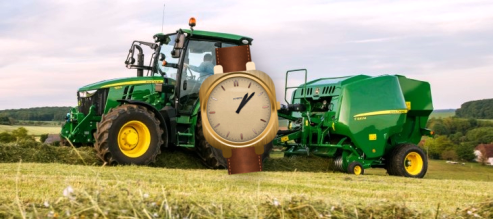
{"hour": 1, "minute": 8}
